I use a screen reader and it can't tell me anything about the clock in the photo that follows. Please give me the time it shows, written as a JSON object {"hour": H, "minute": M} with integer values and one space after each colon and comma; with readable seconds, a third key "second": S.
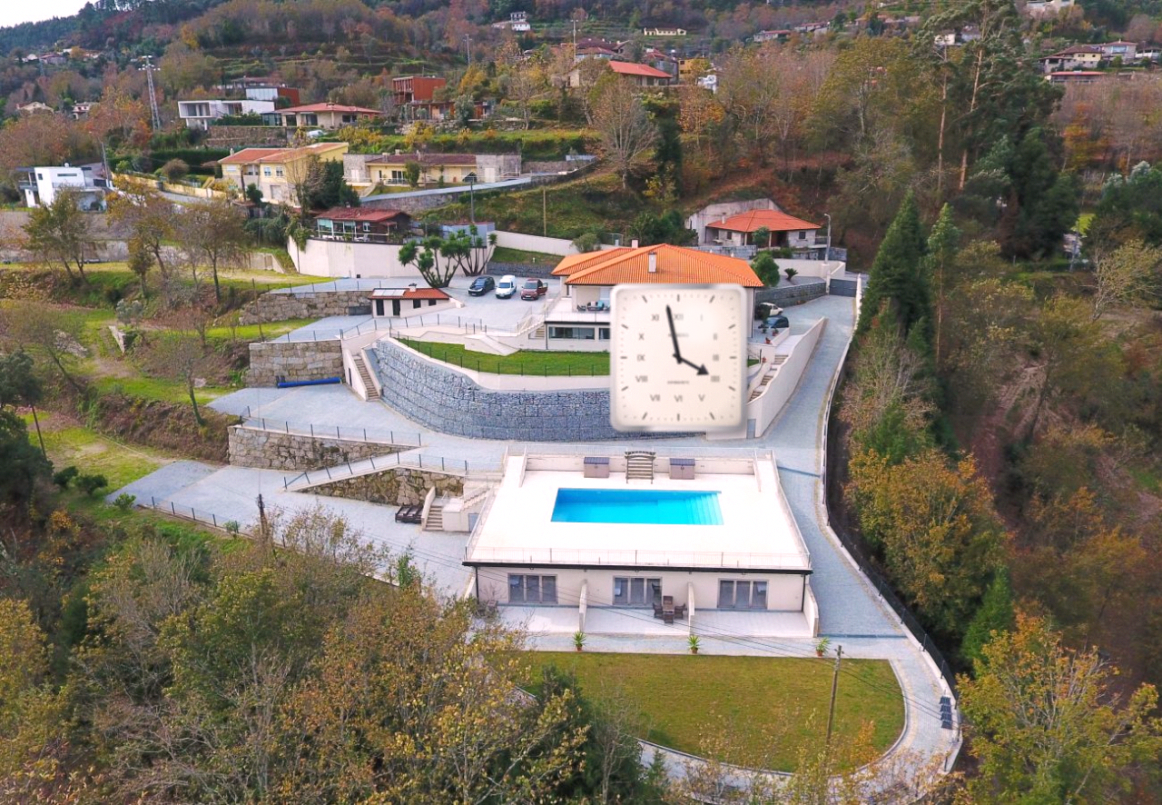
{"hour": 3, "minute": 58}
